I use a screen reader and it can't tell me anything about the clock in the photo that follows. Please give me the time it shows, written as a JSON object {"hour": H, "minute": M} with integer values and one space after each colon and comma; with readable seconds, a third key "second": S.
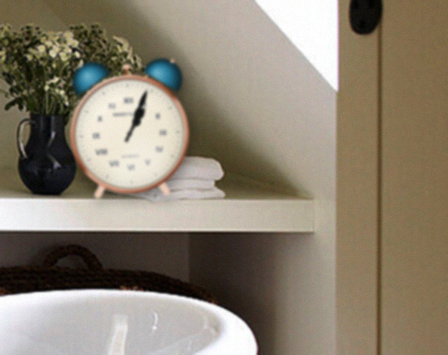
{"hour": 1, "minute": 4}
